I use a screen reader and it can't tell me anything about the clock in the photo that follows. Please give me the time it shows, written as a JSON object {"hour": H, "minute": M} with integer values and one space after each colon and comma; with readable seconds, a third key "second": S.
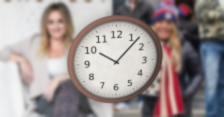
{"hour": 10, "minute": 7}
